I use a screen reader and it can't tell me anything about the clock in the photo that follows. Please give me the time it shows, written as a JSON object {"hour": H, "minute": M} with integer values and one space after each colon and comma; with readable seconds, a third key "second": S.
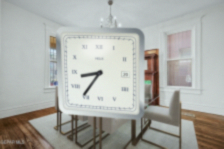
{"hour": 8, "minute": 36}
